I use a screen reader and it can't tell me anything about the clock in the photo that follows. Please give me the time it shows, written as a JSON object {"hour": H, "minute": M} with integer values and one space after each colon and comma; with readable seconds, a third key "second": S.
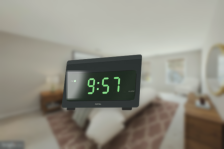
{"hour": 9, "minute": 57}
